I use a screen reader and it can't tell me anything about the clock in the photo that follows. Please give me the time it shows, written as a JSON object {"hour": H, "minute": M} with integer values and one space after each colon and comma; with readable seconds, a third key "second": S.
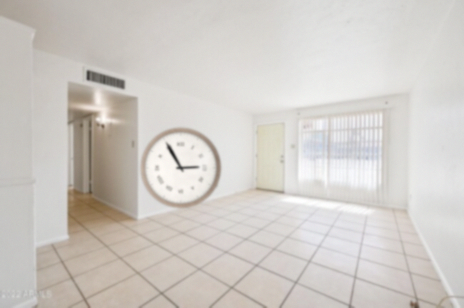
{"hour": 2, "minute": 55}
